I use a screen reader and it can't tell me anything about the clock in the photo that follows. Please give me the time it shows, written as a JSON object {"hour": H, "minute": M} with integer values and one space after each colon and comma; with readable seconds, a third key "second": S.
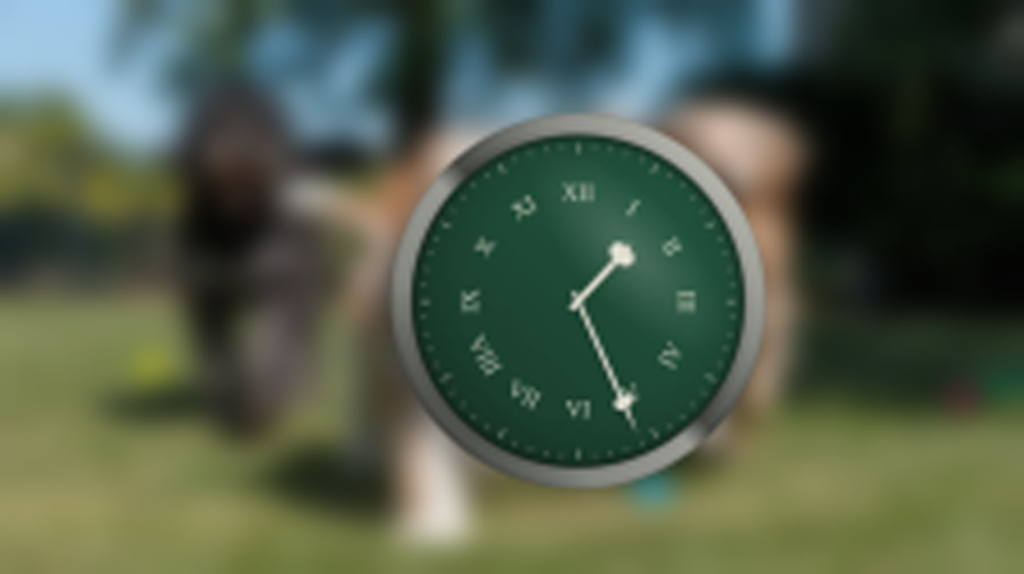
{"hour": 1, "minute": 26}
